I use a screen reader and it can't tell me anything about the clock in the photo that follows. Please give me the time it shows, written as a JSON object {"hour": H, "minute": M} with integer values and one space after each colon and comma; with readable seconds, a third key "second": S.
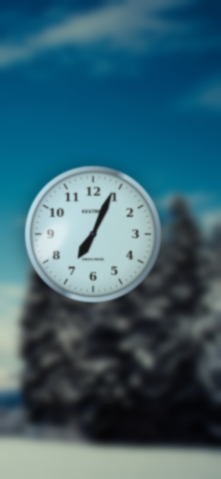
{"hour": 7, "minute": 4}
